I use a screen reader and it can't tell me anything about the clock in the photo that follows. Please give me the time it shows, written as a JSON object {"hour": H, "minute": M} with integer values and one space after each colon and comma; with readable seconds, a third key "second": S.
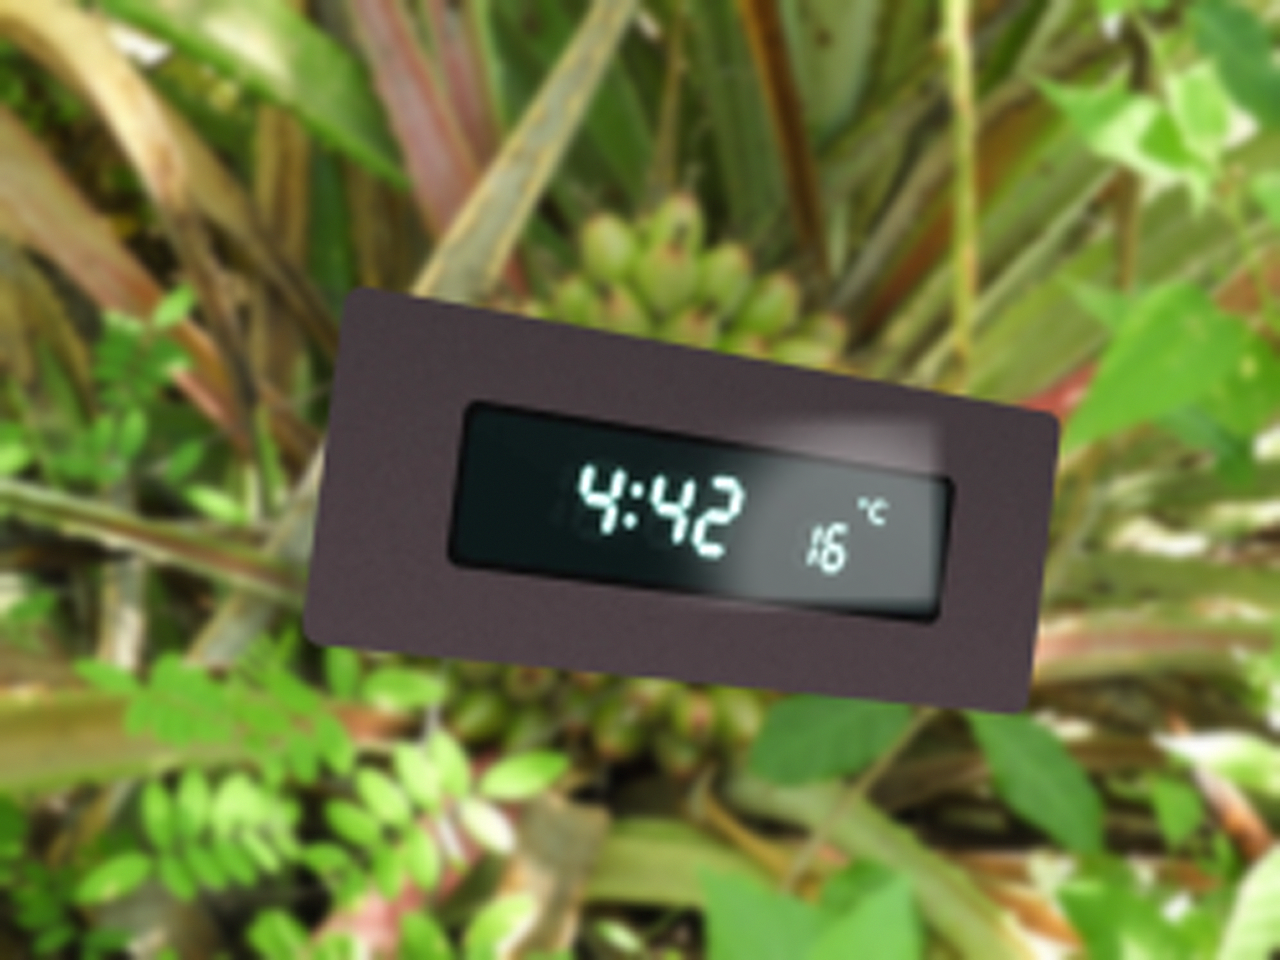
{"hour": 4, "minute": 42}
